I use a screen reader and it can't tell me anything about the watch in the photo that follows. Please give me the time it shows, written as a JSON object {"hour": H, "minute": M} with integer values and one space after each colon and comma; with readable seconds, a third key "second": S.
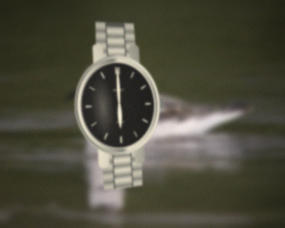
{"hour": 6, "minute": 0}
